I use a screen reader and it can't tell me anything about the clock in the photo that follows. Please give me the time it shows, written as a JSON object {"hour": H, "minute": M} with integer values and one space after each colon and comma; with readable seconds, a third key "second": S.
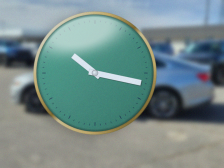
{"hour": 10, "minute": 17}
